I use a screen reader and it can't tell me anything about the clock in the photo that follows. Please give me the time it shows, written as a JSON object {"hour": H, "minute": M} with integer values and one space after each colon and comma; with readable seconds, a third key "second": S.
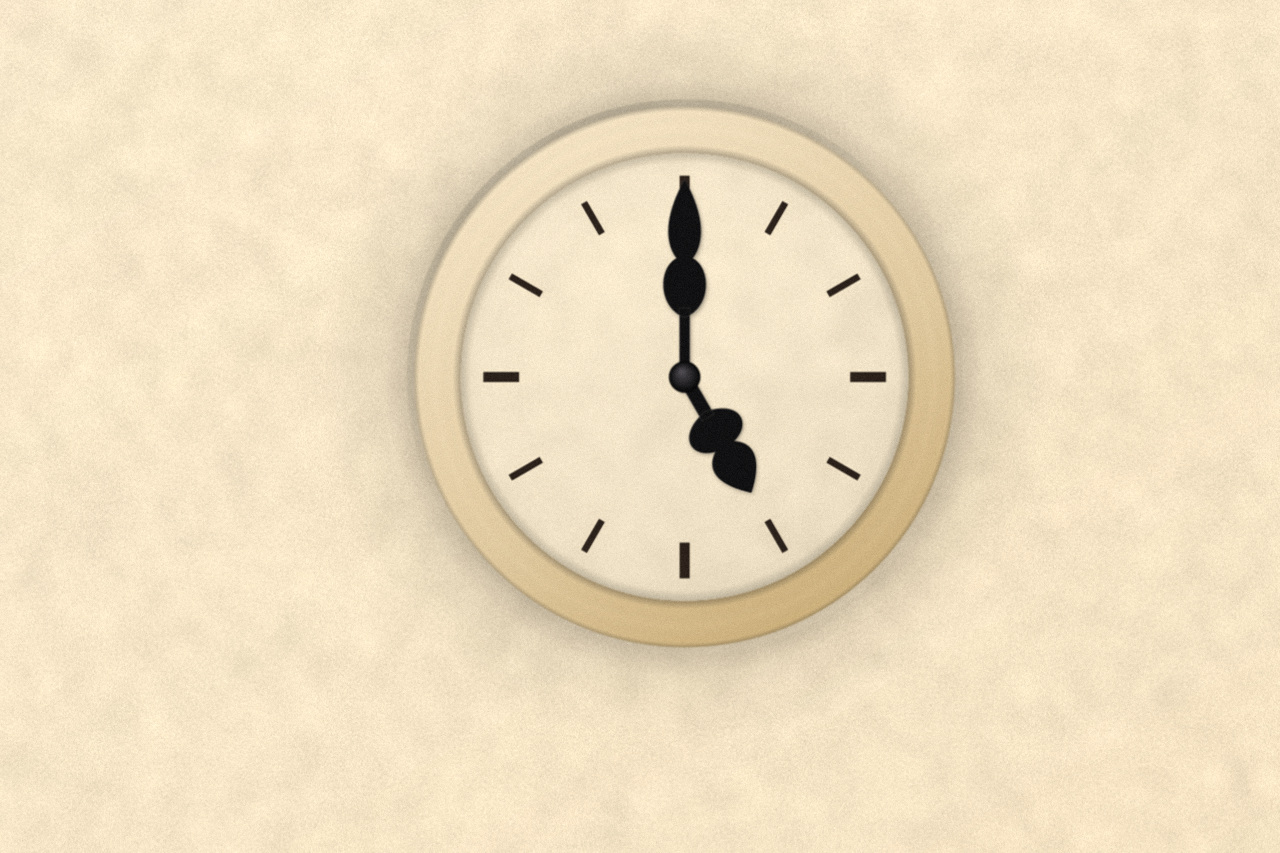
{"hour": 5, "minute": 0}
